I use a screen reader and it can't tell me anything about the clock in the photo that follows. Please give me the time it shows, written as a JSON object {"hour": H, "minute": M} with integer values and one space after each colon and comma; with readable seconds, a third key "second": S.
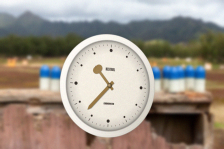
{"hour": 10, "minute": 37}
